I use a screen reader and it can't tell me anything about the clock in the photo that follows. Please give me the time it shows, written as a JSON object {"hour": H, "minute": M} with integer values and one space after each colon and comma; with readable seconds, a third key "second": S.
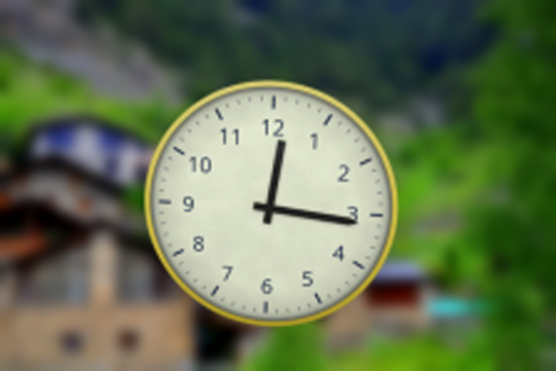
{"hour": 12, "minute": 16}
